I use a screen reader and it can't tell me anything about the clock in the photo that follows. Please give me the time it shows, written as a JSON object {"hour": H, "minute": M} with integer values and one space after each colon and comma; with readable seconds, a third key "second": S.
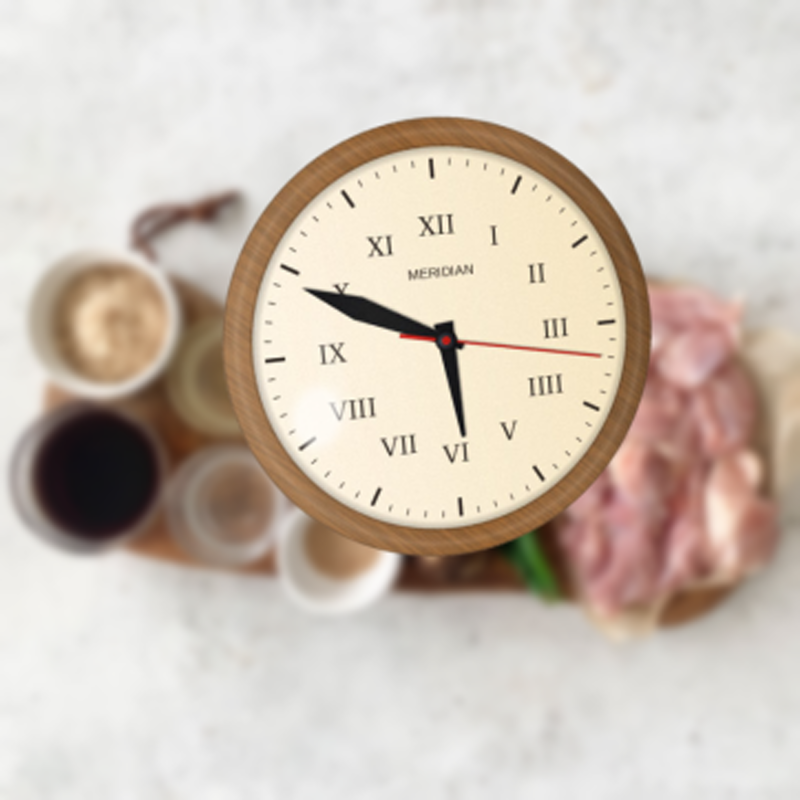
{"hour": 5, "minute": 49, "second": 17}
